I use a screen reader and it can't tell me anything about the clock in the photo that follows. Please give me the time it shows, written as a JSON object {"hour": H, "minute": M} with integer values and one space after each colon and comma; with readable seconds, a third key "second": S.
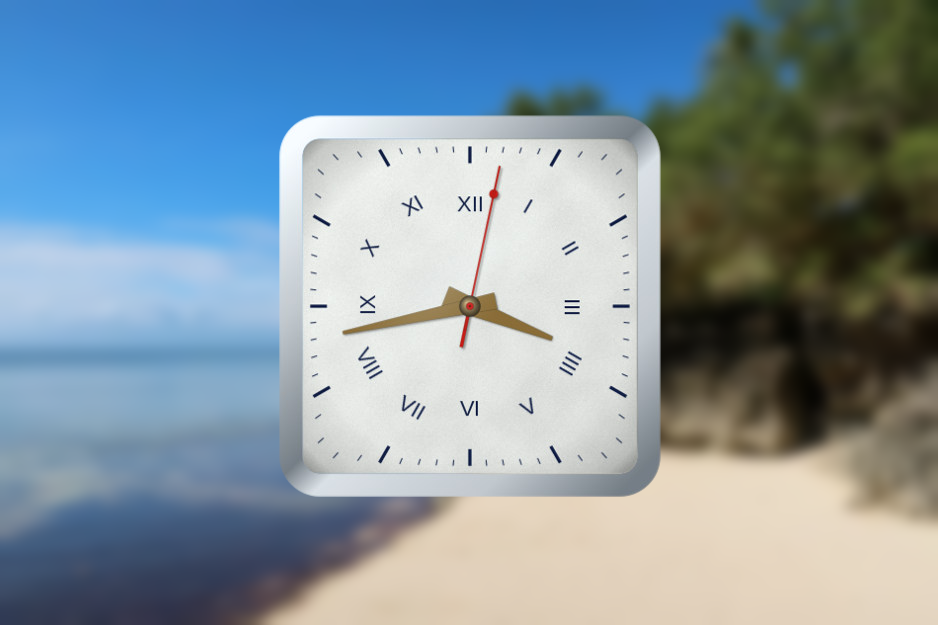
{"hour": 3, "minute": 43, "second": 2}
